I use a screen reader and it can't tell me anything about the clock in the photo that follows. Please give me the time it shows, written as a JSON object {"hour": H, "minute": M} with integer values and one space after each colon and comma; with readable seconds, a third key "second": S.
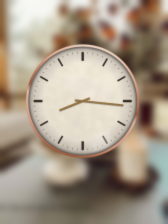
{"hour": 8, "minute": 16}
